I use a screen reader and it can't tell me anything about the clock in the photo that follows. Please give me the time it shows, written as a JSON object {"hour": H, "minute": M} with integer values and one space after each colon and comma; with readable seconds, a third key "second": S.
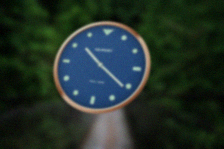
{"hour": 10, "minute": 21}
